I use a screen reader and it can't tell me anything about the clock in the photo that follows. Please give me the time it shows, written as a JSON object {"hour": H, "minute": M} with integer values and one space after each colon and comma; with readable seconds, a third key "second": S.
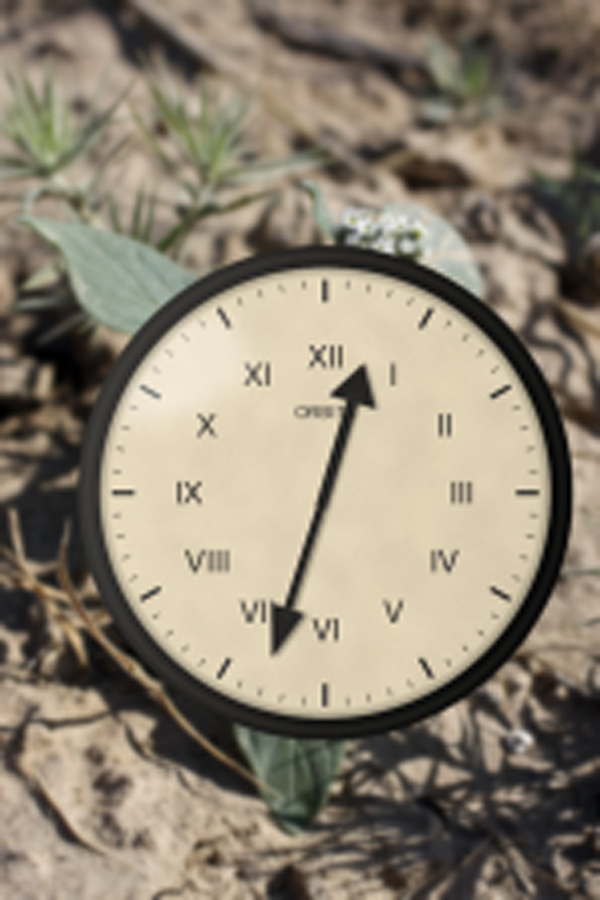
{"hour": 12, "minute": 33}
